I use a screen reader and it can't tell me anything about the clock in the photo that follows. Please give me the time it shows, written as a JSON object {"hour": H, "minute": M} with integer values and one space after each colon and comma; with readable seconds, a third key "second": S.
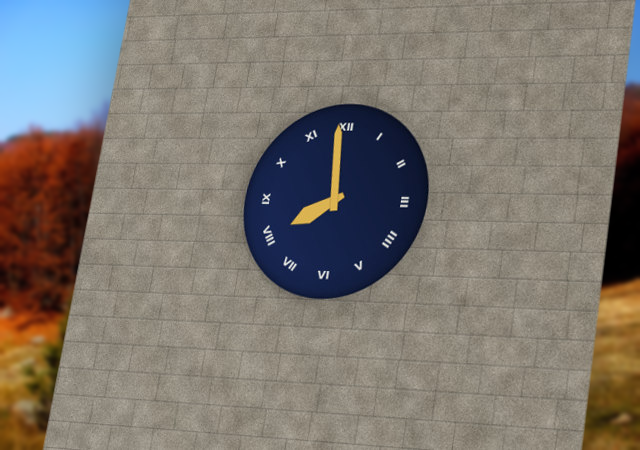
{"hour": 7, "minute": 59}
